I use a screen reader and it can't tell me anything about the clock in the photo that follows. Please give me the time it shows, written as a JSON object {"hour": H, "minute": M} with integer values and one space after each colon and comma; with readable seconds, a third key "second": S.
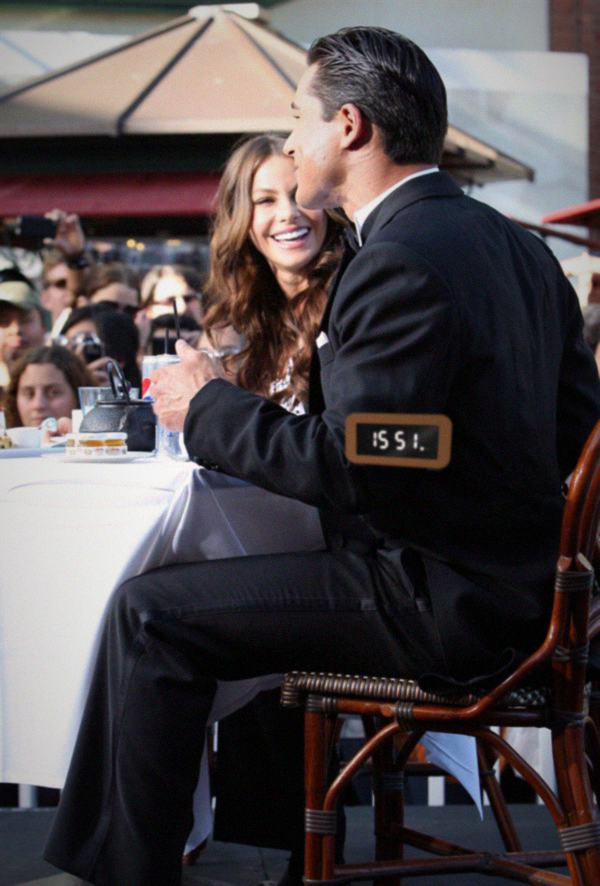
{"hour": 15, "minute": 51}
